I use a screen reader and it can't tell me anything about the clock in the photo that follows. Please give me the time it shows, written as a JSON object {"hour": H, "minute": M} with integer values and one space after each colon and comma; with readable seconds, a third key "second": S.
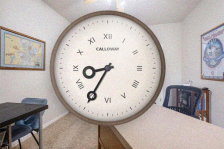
{"hour": 8, "minute": 35}
